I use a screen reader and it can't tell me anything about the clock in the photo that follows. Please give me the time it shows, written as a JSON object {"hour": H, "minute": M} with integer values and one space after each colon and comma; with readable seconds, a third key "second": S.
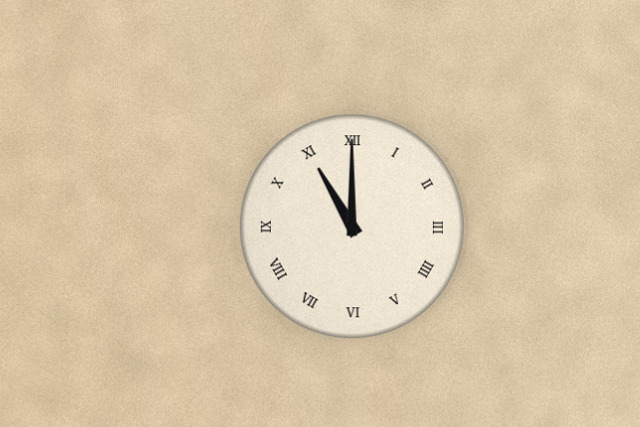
{"hour": 11, "minute": 0}
